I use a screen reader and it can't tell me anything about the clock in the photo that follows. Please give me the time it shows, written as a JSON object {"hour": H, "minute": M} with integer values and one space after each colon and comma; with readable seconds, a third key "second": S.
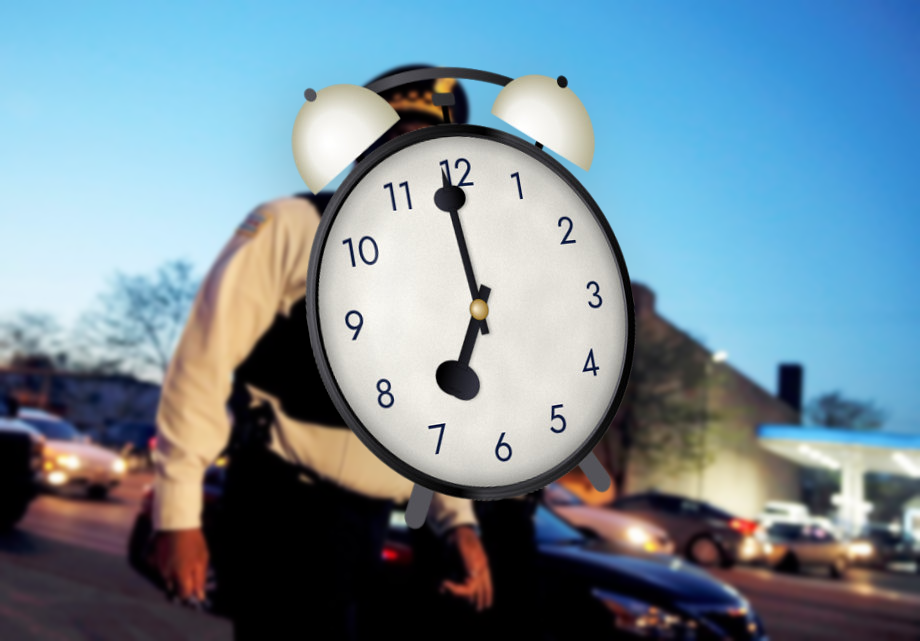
{"hour": 6, "minute": 59}
